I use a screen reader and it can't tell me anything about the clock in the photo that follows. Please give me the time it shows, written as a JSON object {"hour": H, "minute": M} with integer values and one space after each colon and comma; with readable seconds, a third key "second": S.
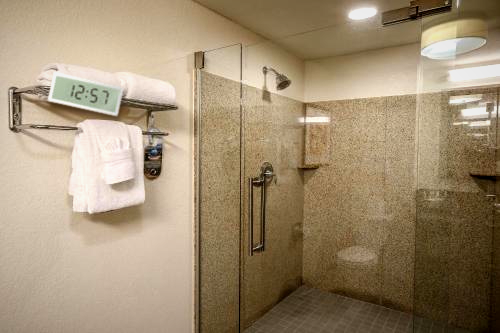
{"hour": 12, "minute": 57}
